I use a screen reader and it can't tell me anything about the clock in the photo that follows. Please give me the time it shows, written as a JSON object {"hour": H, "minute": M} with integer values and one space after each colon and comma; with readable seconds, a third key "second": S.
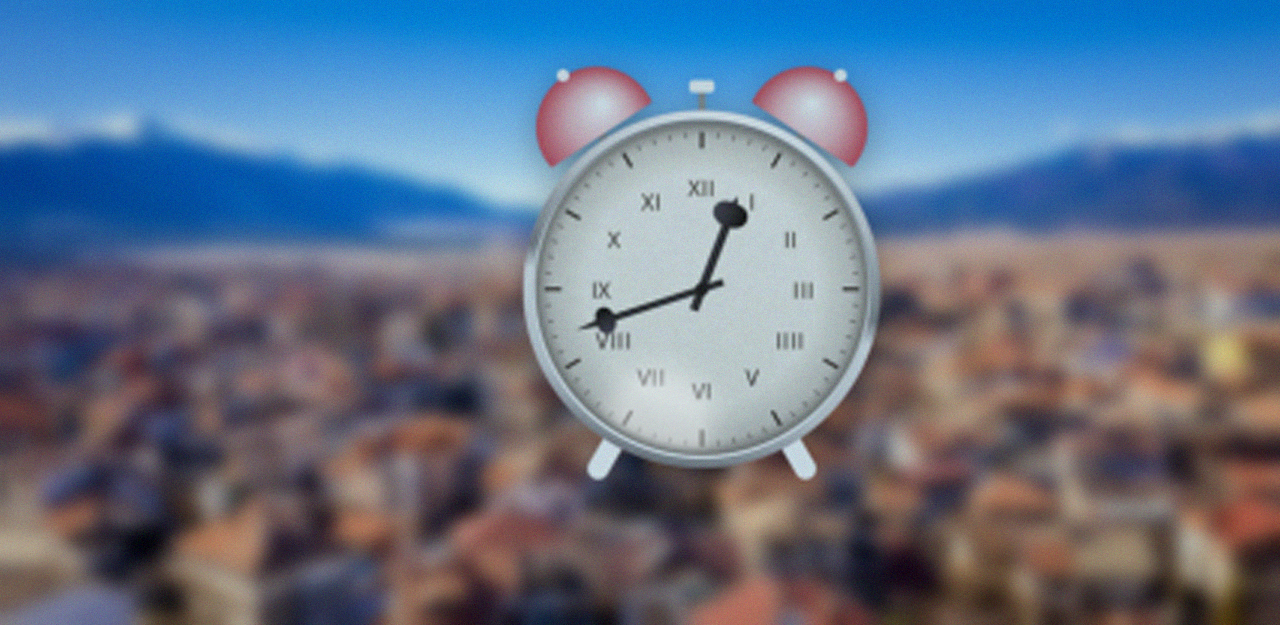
{"hour": 12, "minute": 42}
